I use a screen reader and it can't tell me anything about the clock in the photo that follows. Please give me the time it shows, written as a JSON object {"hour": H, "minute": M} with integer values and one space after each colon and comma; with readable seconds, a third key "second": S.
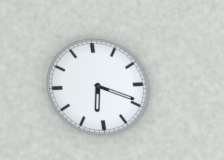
{"hour": 6, "minute": 19}
